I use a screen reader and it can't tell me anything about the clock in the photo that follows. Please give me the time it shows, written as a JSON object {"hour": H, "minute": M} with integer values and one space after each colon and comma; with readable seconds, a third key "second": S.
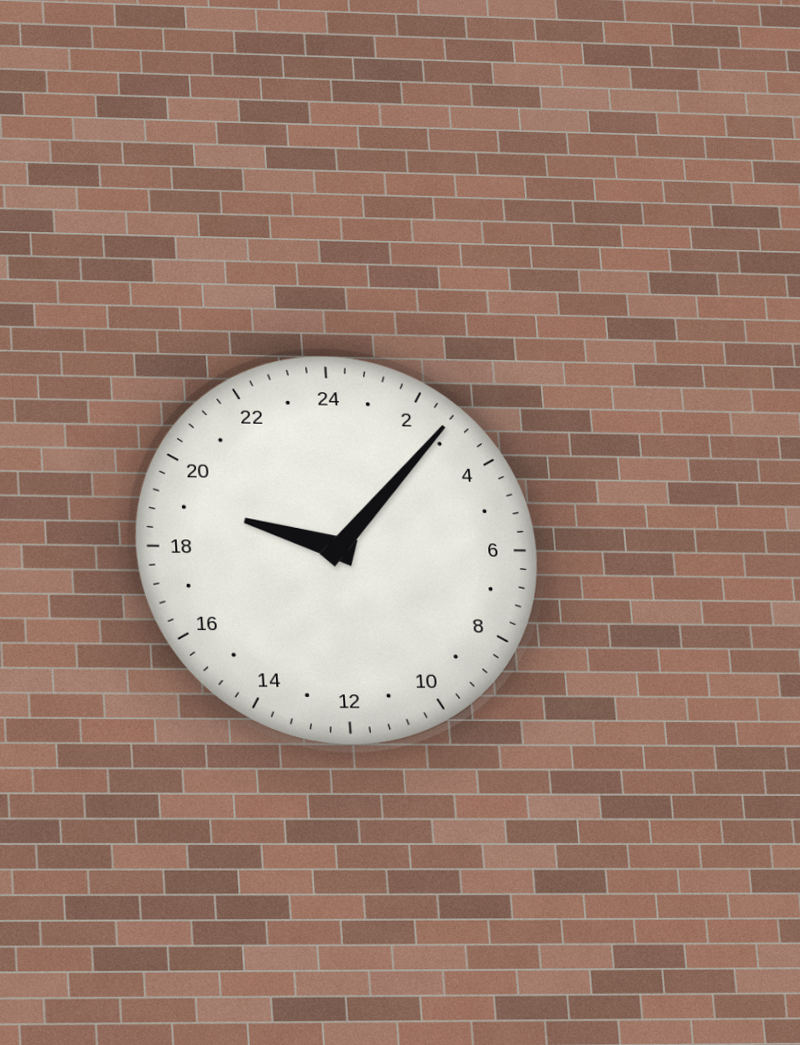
{"hour": 19, "minute": 7}
